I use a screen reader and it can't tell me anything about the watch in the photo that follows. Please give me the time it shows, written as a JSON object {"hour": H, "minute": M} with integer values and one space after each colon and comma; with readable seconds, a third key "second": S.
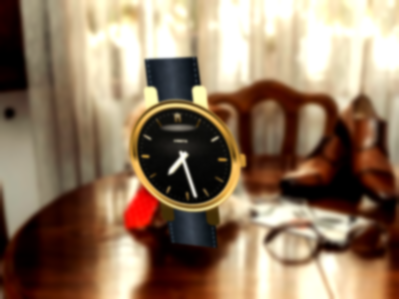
{"hour": 7, "minute": 28}
